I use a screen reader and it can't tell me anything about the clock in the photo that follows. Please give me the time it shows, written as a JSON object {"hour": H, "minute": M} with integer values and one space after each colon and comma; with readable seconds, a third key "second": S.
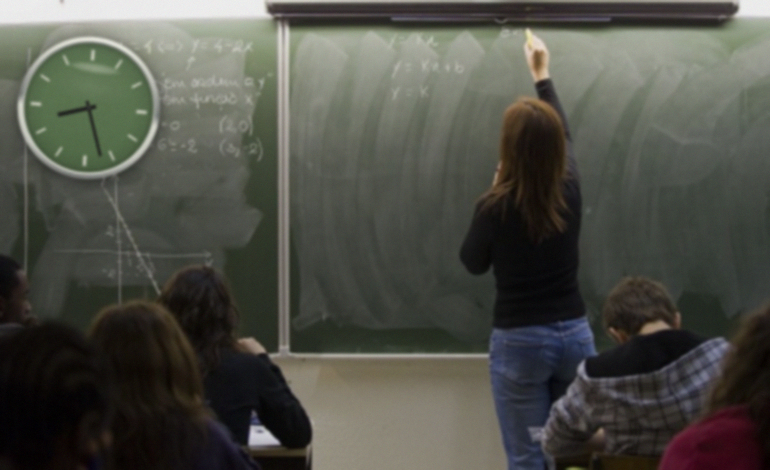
{"hour": 8, "minute": 27}
